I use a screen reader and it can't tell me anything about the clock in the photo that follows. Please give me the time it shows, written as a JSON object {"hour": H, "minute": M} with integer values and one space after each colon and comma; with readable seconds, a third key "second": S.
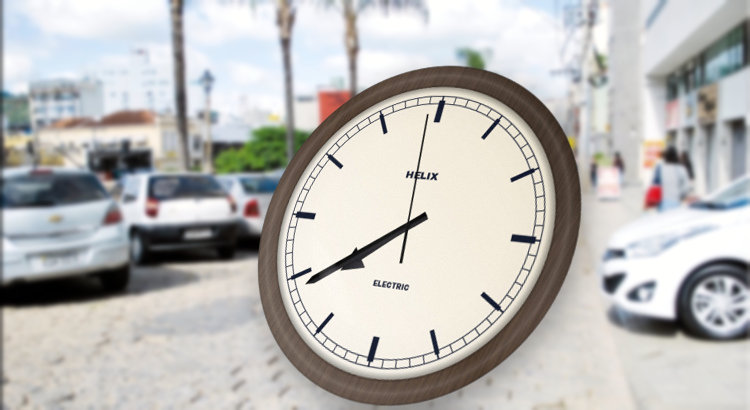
{"hour": 7, "minute": 38, "second": 59}
